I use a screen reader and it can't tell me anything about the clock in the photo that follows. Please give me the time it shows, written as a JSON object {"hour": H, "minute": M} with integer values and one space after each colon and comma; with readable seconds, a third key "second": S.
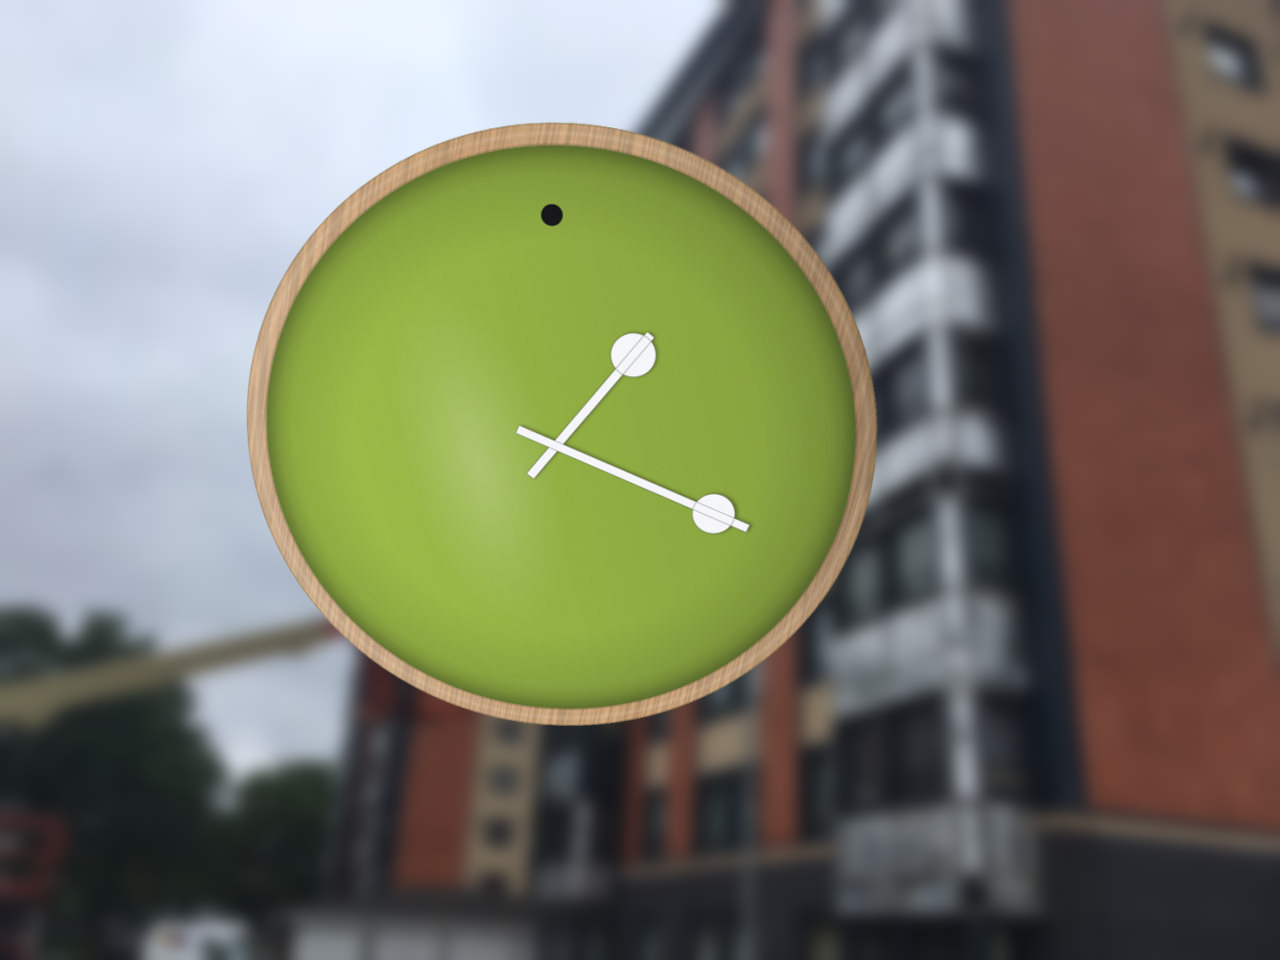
{"hour": 1, "minute": 19}
